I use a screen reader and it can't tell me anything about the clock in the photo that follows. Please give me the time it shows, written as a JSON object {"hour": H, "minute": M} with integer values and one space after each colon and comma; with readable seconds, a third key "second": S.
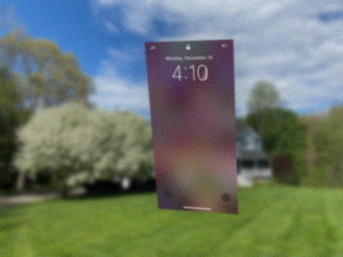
{"hour": 4, "minute": 10}
